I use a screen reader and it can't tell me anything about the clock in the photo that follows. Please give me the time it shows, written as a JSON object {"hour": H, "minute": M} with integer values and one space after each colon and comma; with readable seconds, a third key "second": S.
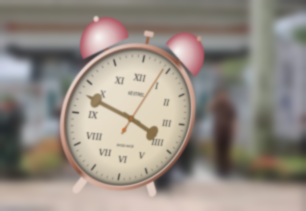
{"hour": 3, "minute": 48, "second": 4}
